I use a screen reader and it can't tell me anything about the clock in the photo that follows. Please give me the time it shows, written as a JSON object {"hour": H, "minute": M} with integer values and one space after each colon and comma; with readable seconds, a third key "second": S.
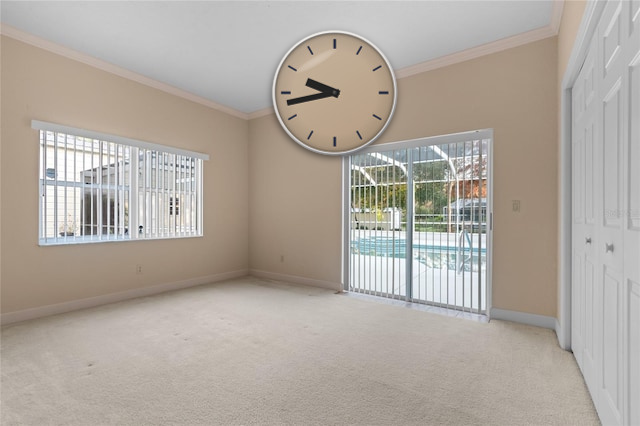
{"hour": 9, "minute": 43}
